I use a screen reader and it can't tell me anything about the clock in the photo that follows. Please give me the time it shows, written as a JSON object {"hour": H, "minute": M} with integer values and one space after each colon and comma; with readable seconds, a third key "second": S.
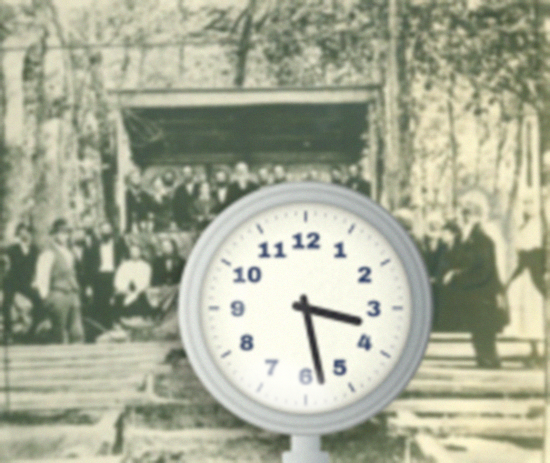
{"hour": 3, "minute": 28}
